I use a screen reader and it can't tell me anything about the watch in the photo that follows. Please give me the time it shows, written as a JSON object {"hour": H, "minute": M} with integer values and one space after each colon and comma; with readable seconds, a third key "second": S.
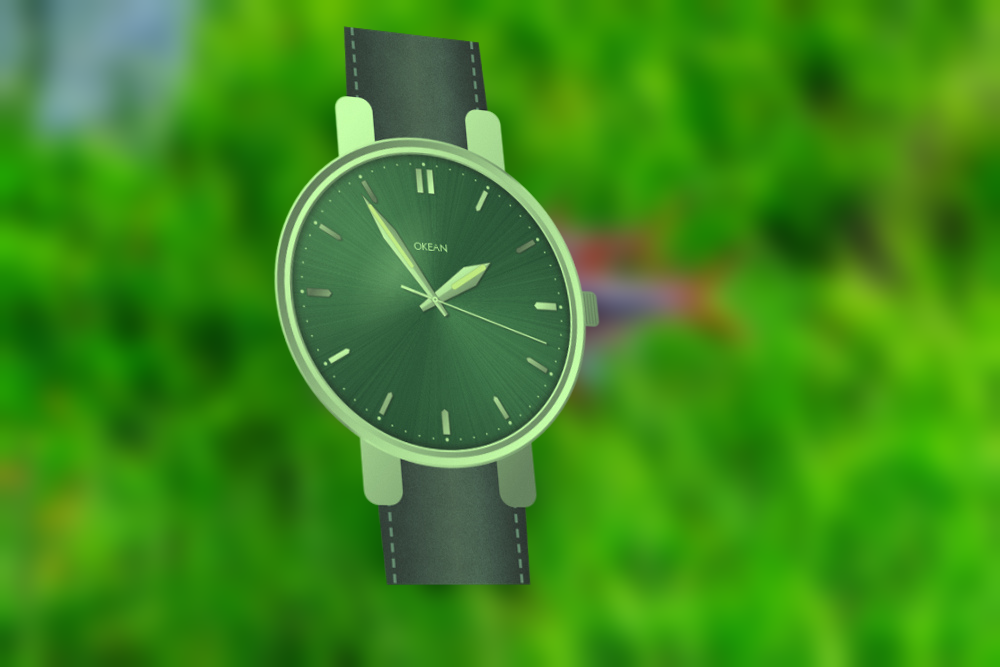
{"hour": 1, "minute": 54, "second": 18}
